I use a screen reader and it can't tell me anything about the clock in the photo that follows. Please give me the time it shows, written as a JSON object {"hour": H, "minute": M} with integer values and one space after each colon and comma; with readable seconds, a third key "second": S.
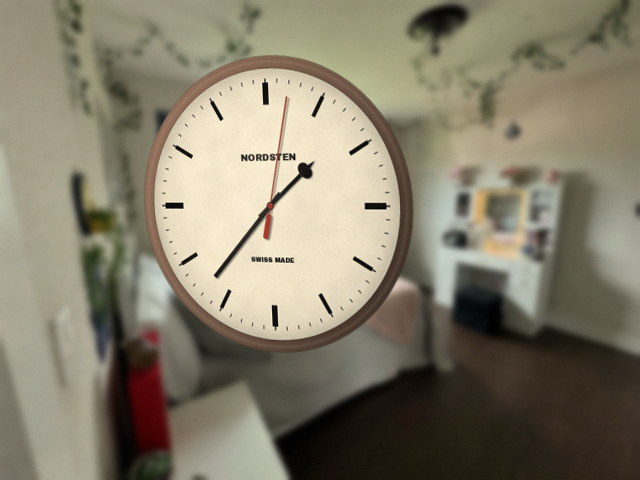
{"hour": 1, "minute": 37, "second": 2}
